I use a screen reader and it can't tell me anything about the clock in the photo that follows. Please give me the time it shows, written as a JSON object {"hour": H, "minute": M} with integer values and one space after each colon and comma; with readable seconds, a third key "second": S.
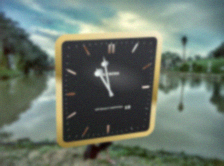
{"hour": 10, "minute": 58}
